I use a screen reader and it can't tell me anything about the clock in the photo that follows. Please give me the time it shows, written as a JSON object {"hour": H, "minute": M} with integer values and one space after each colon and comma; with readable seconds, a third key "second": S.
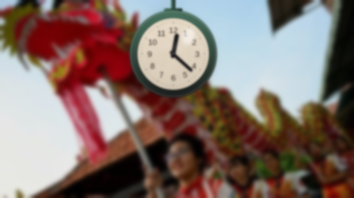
{"hour": 12, "minute": 22}
